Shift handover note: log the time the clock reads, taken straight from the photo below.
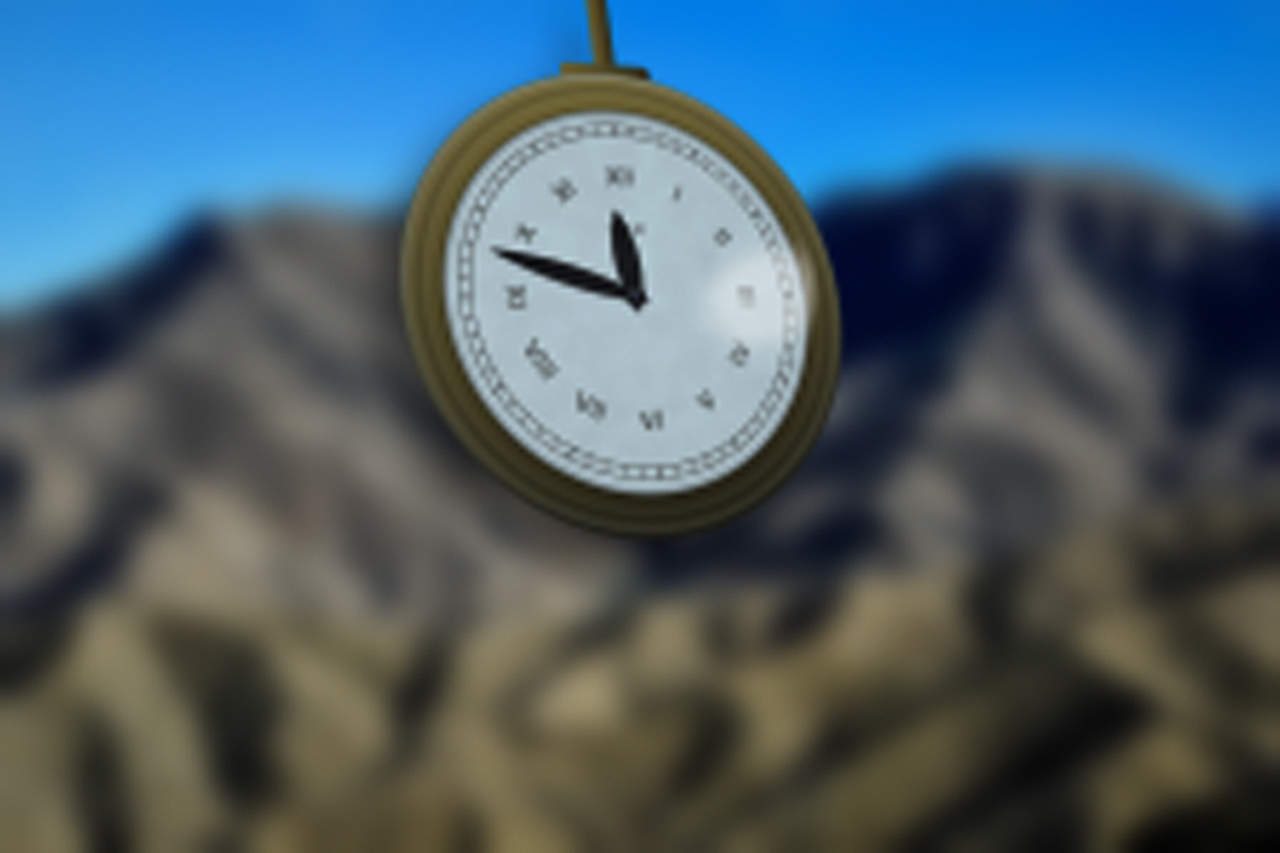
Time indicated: 11:48
